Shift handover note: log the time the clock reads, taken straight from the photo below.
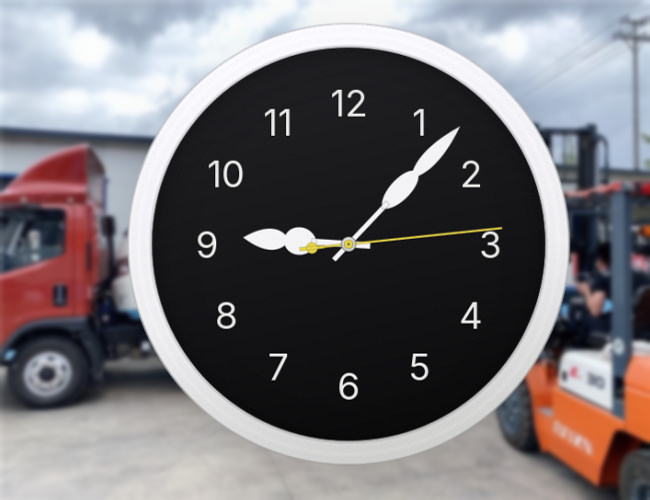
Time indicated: 9:07:14
